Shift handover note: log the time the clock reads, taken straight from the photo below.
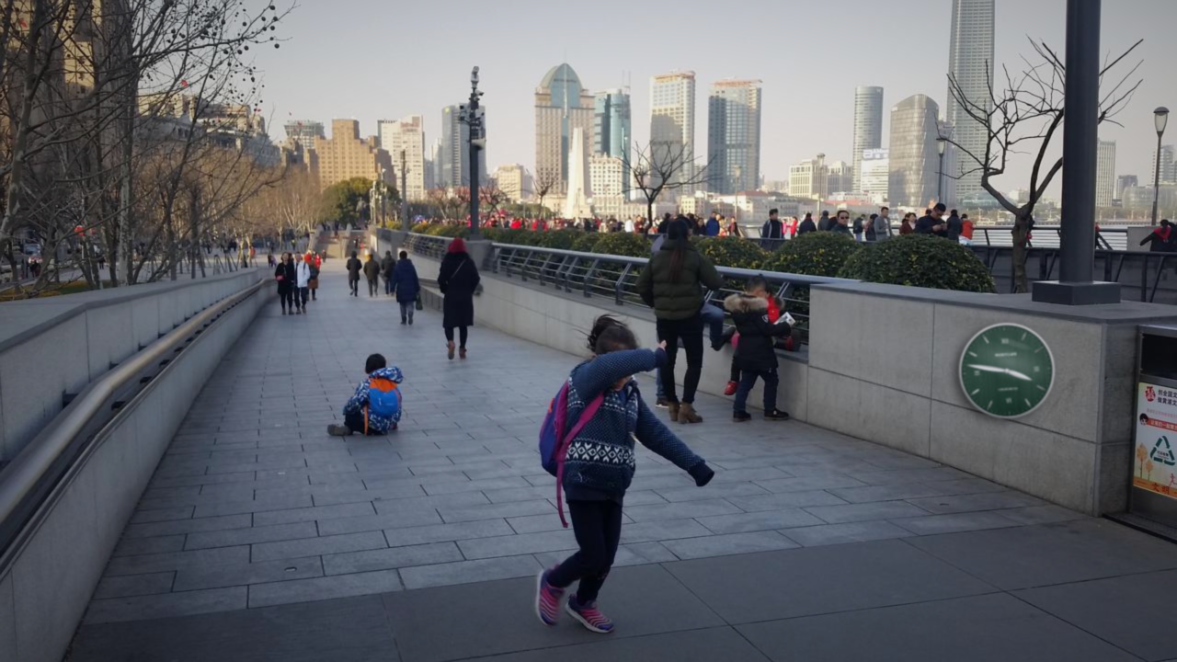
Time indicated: 3:47
